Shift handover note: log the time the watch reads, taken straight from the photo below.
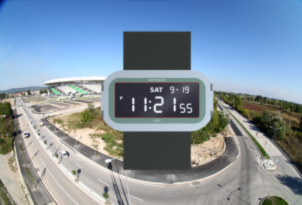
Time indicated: 11:21:55
